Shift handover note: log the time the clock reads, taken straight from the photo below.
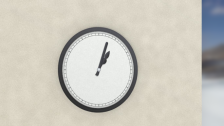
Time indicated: 1:03
